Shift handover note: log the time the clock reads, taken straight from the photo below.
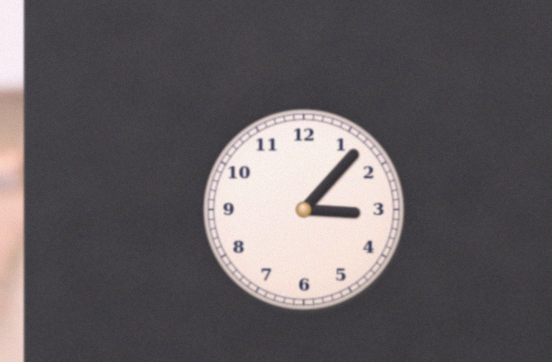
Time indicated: 3:07
